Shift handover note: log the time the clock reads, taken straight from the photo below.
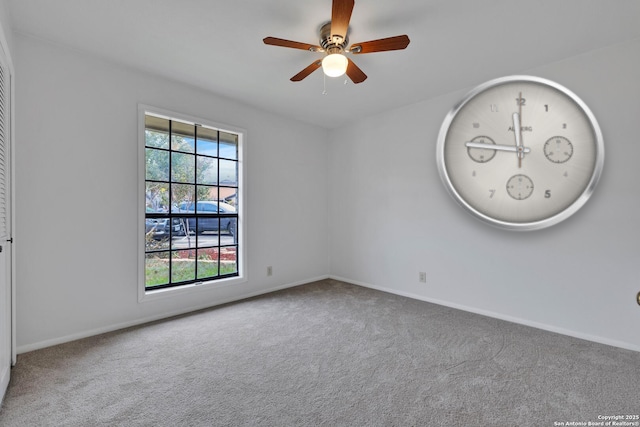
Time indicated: 11:46
